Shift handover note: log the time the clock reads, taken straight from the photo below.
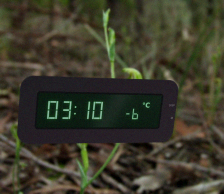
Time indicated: 3:10
